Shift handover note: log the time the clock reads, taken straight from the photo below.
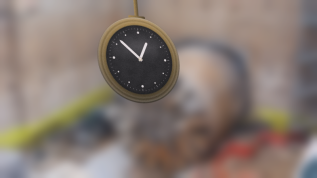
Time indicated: 12:52
